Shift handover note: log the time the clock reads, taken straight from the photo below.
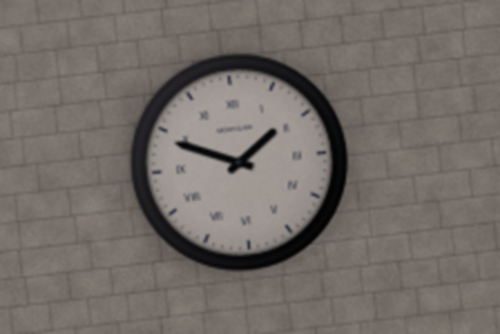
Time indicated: 1:49
